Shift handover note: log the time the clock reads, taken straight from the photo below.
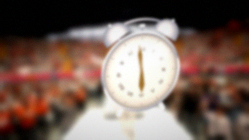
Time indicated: 5:59
